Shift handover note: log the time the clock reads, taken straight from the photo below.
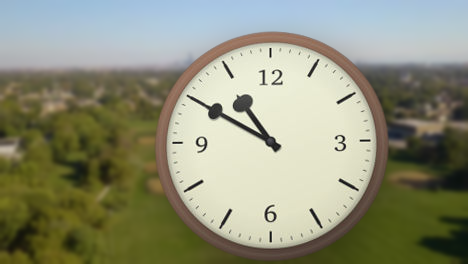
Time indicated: 10:50
